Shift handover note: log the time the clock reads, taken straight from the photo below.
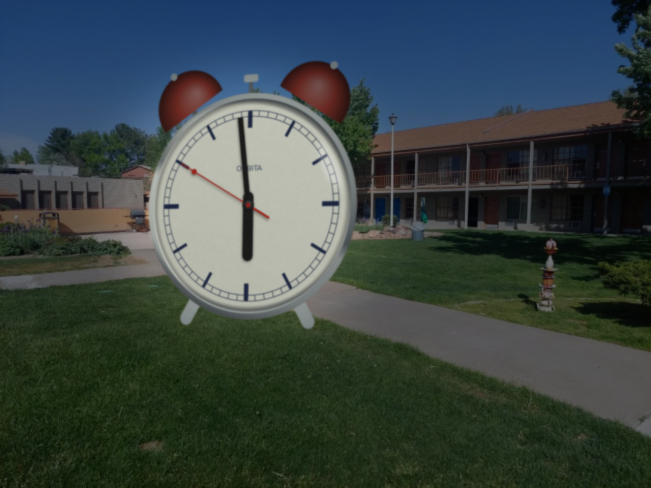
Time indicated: 5:58:50
